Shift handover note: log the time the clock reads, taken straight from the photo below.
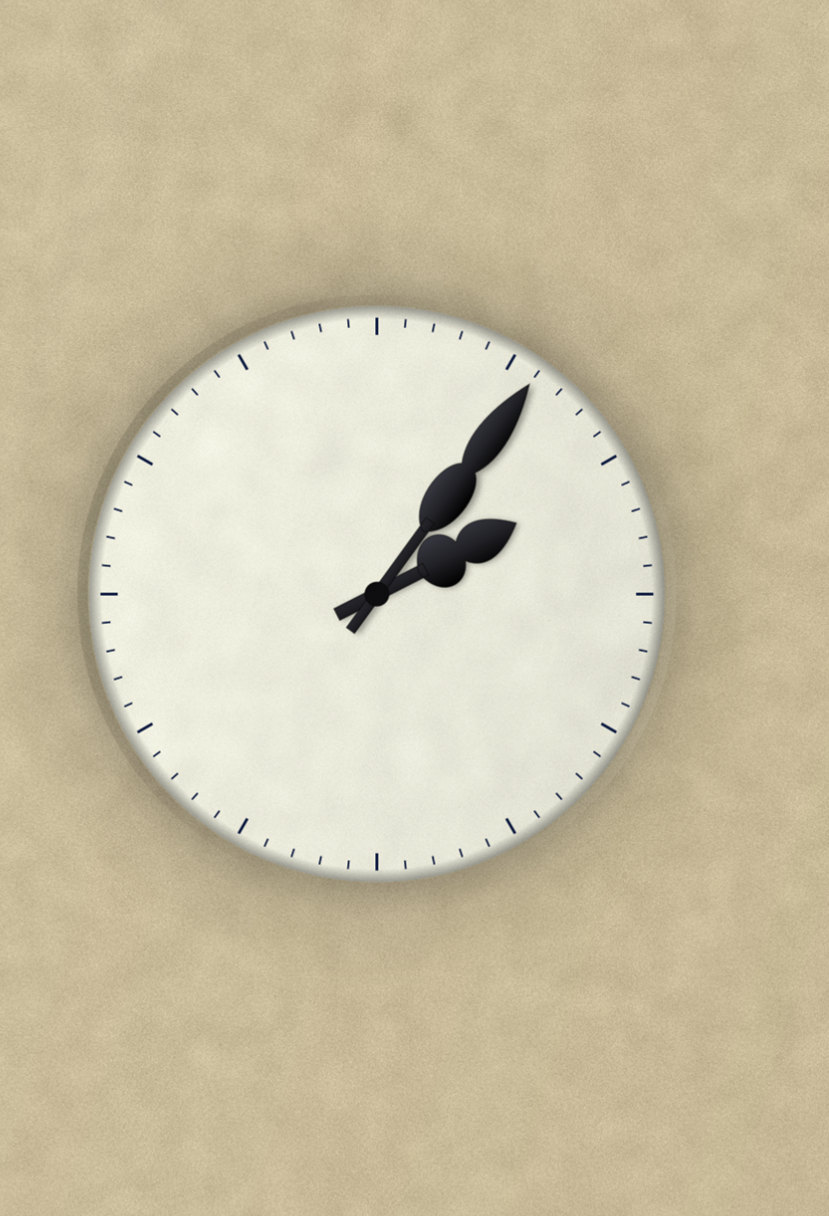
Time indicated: 2:06
